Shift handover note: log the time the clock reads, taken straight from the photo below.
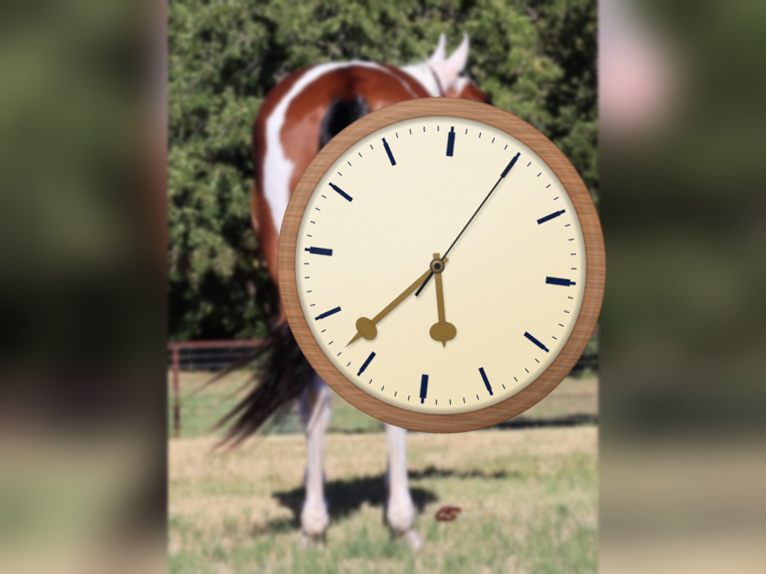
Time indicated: 5:37:05
